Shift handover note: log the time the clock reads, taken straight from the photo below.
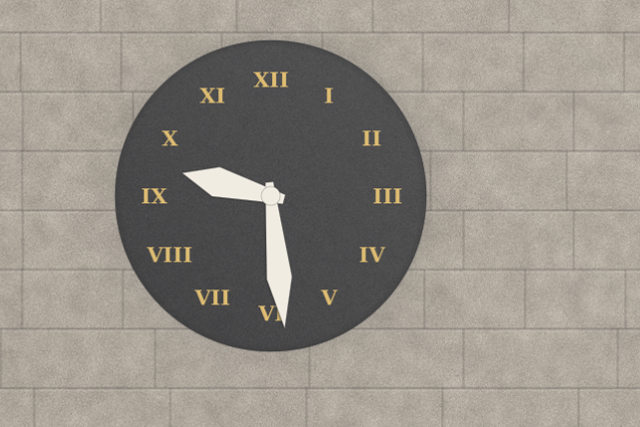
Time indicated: 9:29
